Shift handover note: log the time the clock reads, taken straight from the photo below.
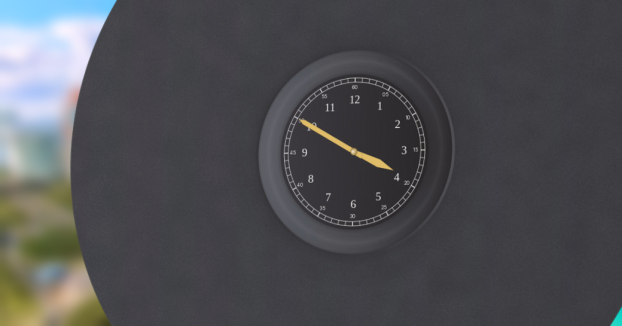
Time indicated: 3:50
